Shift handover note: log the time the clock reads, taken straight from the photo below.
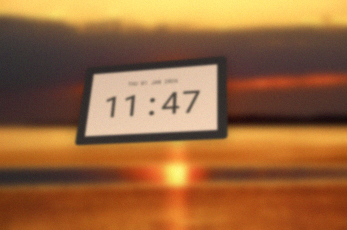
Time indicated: 11:47
